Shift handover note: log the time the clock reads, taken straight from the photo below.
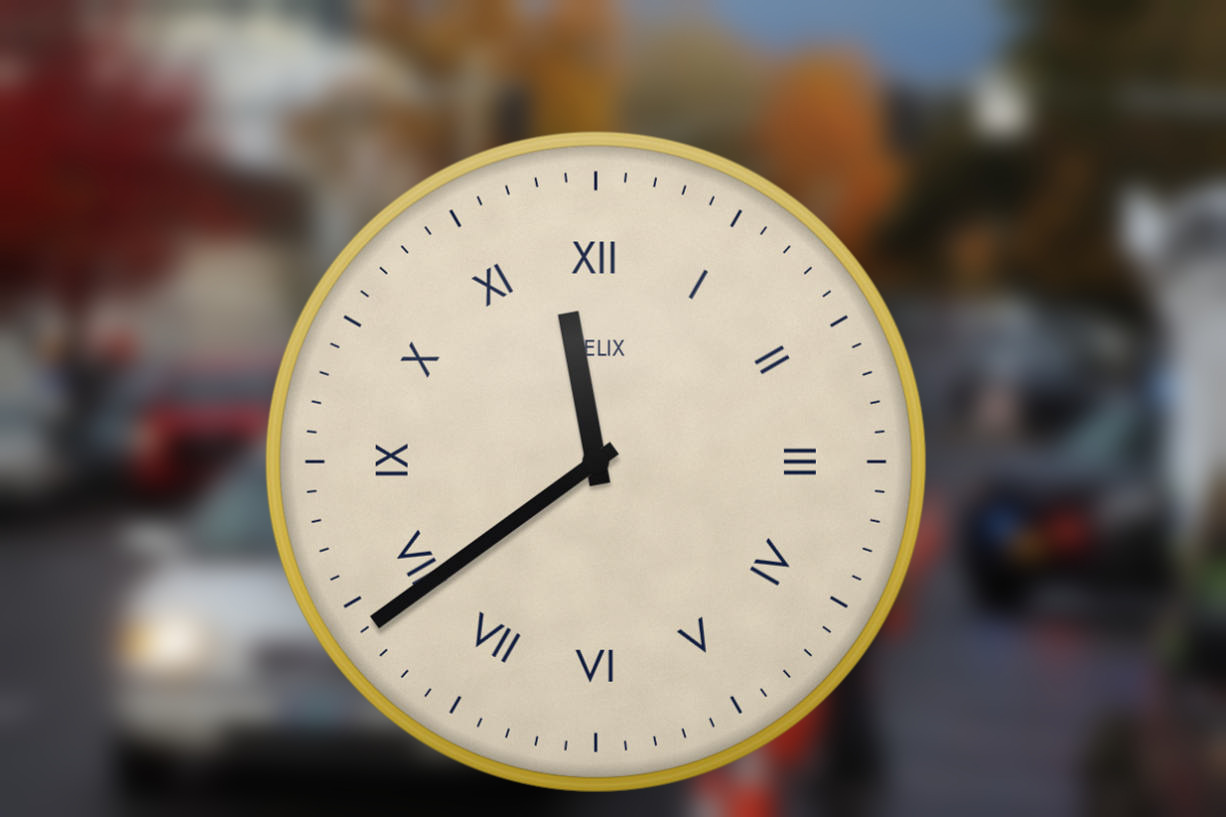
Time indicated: 11:39
